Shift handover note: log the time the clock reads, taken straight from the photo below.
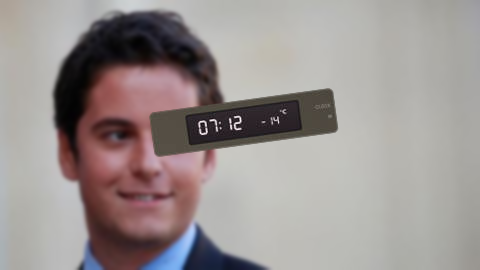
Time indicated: 7:12
